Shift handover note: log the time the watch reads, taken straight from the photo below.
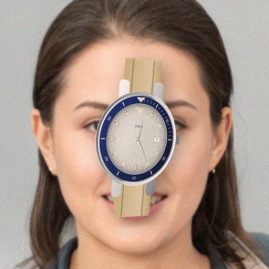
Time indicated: 12:25
